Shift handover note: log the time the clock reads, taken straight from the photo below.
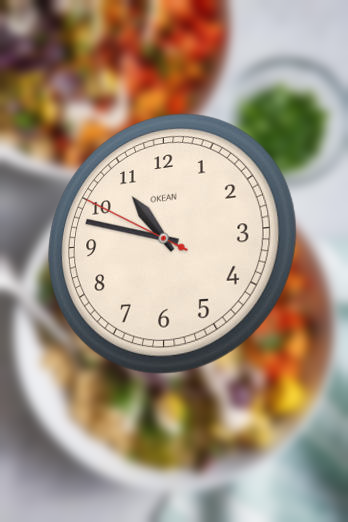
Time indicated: 10:47:50
